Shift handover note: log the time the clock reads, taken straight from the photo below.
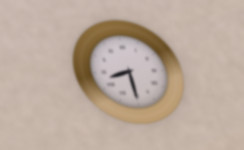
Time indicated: 8:30
